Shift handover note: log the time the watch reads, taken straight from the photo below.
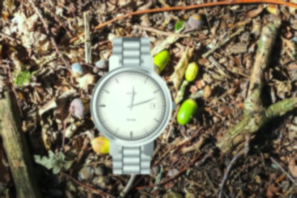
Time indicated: 12:12
